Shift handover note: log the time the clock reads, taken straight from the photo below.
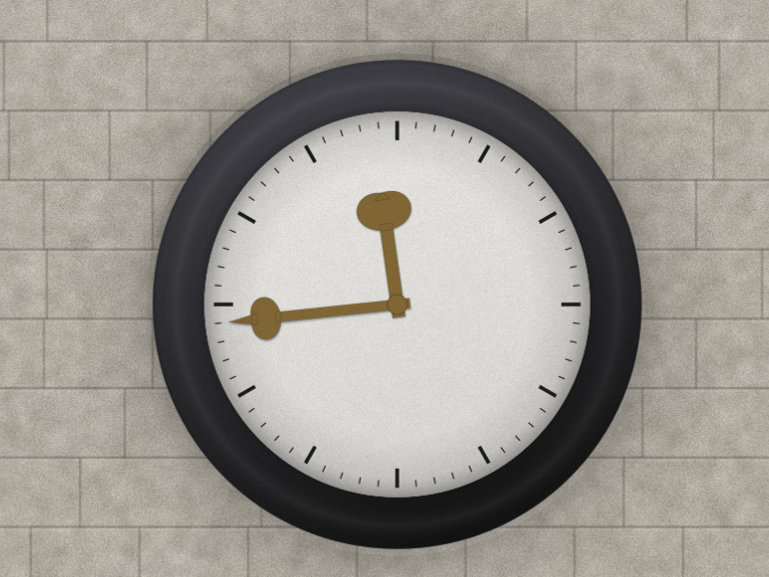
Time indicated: 11:44
